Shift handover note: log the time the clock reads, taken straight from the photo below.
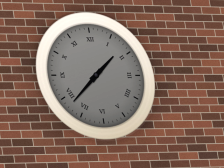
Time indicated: 1:38
